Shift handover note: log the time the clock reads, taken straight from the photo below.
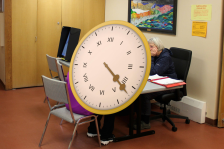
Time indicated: 4:22
